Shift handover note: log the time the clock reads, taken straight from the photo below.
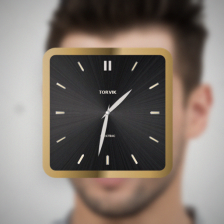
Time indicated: 1:32
